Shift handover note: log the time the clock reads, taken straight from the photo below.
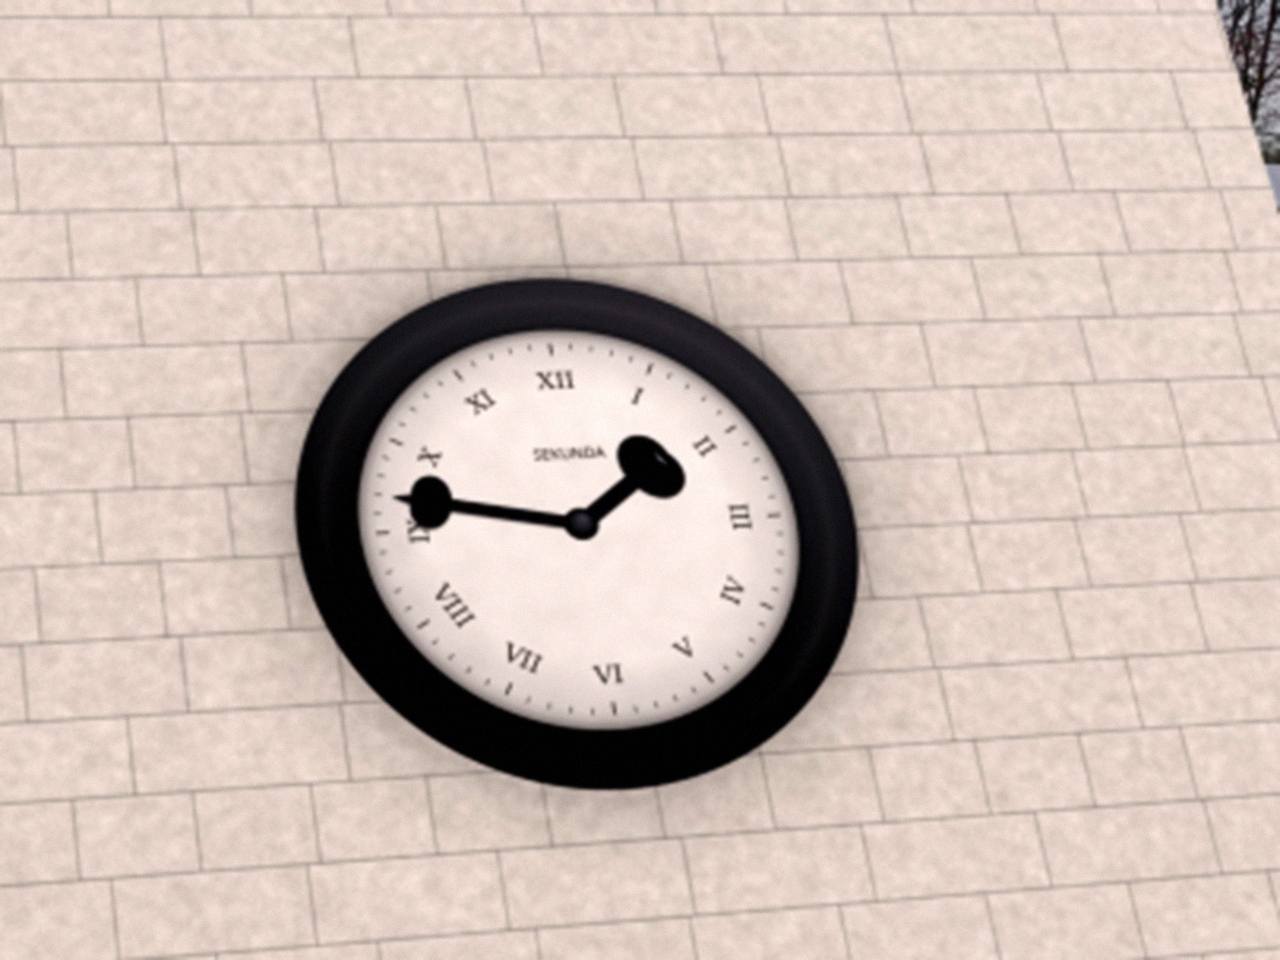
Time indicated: 1:47
